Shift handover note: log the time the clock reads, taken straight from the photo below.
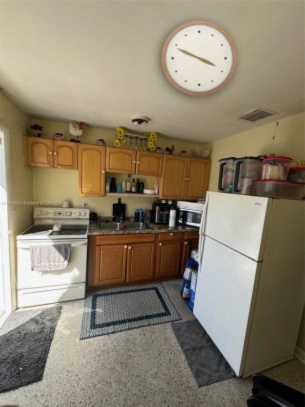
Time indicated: 3:49
